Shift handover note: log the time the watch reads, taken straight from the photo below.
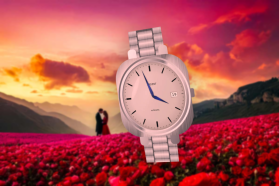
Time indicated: 3:57
